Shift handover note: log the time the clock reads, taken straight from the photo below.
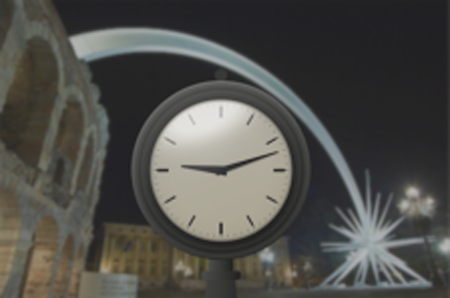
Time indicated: 9:12
